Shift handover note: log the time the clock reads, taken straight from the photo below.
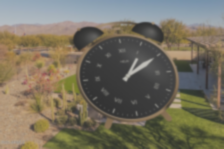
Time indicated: 1:10
